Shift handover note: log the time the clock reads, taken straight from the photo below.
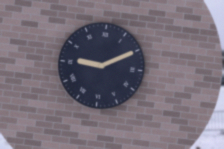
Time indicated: 9:10
